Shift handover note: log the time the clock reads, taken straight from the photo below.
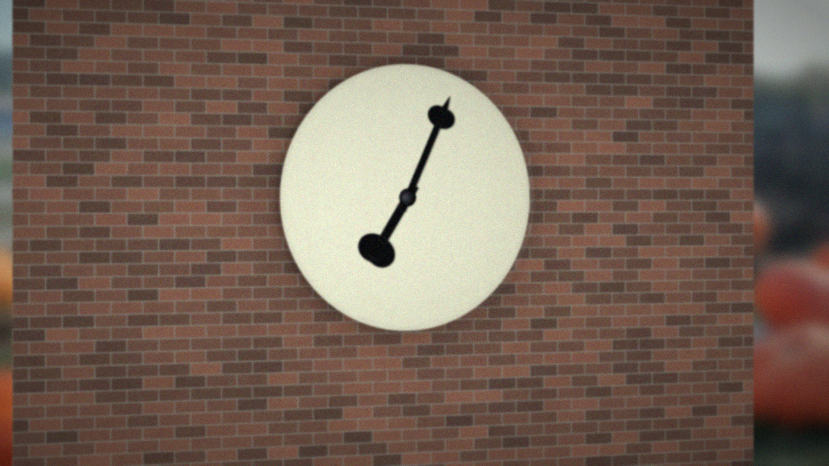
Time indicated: 7:04
